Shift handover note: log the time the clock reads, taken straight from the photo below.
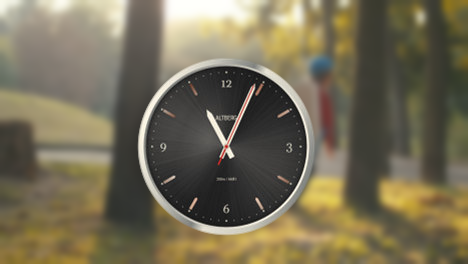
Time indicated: 11:04:04
